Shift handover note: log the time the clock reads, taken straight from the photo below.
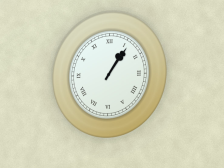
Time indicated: 1:06
